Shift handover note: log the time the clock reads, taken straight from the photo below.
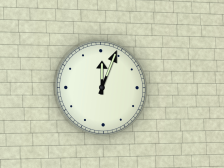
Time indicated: 12:04
